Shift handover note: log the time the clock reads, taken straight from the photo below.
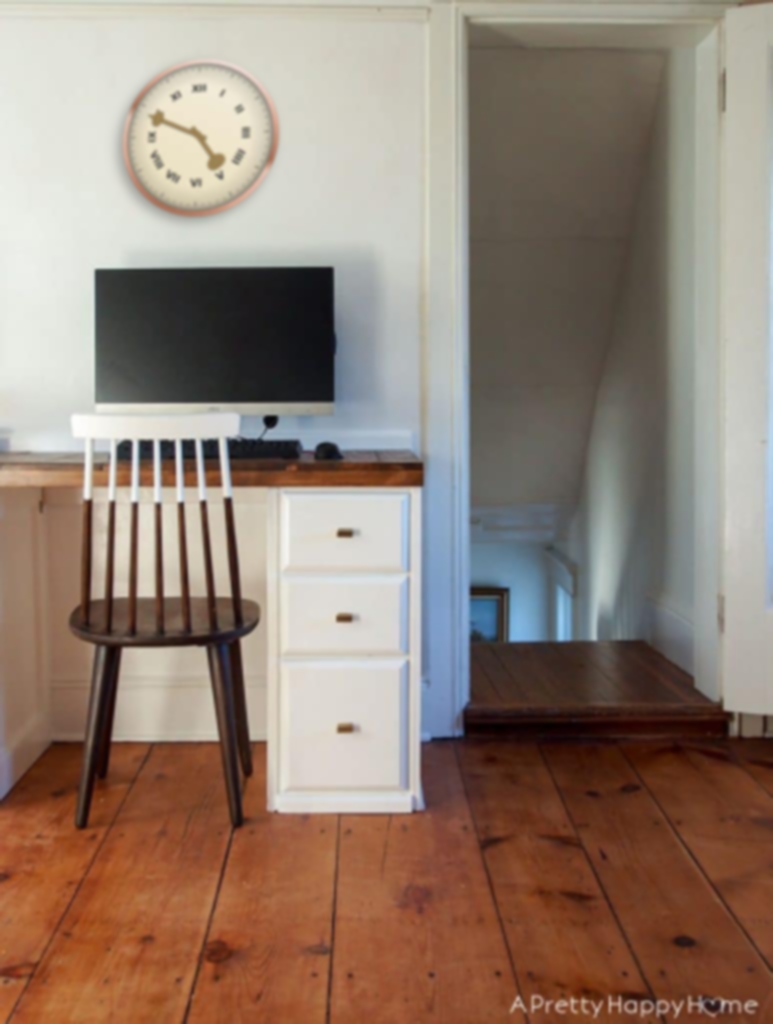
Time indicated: 4:49
